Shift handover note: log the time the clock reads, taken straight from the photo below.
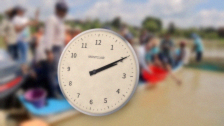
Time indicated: 2:10
